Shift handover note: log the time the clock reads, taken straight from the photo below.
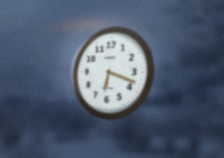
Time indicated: 6:18
